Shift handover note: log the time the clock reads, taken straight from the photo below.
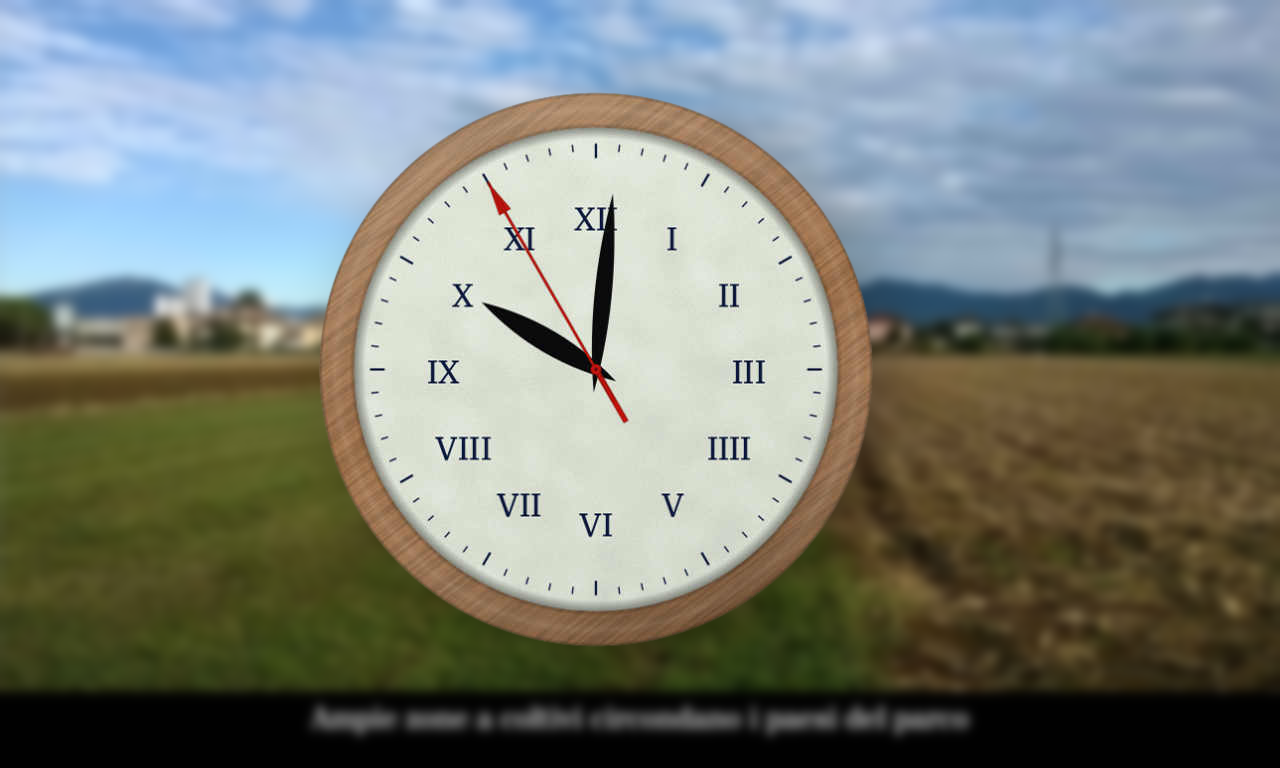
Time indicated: 10:00:55
